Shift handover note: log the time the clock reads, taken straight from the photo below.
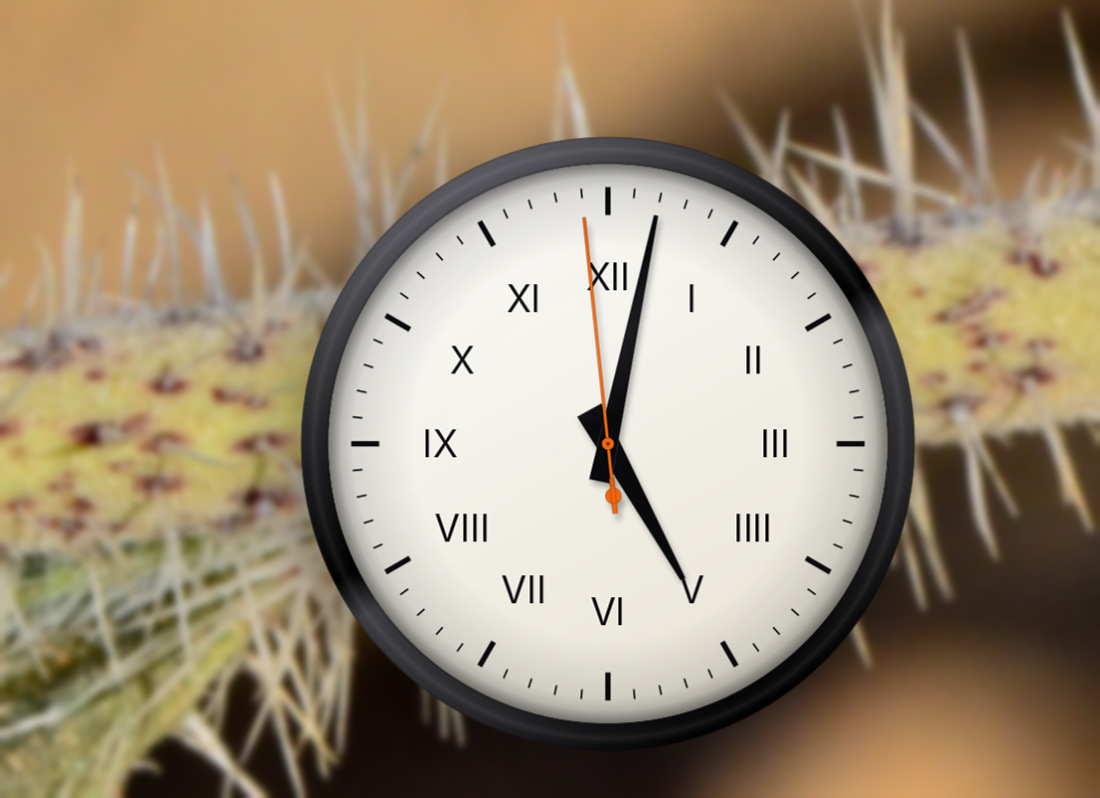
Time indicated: 5:01:59
